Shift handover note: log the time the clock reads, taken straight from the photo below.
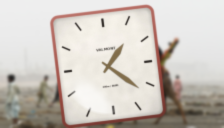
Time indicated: 1:22
